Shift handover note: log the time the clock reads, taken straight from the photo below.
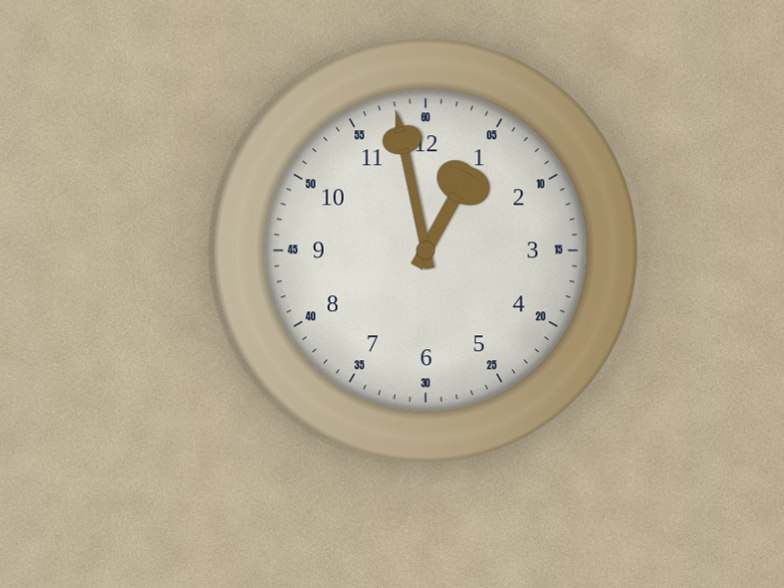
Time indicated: 12:58
